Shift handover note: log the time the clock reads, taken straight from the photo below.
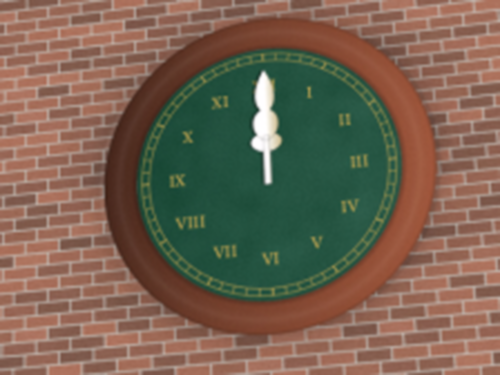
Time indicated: 12:00
